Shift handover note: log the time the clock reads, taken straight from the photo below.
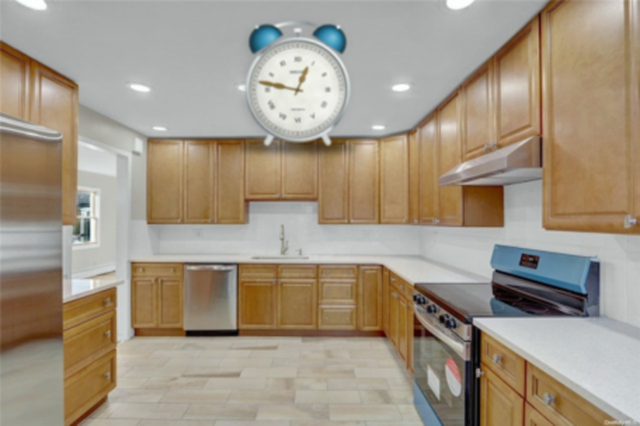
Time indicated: 12:47
